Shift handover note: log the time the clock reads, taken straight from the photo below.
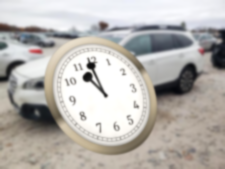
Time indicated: 10:59
